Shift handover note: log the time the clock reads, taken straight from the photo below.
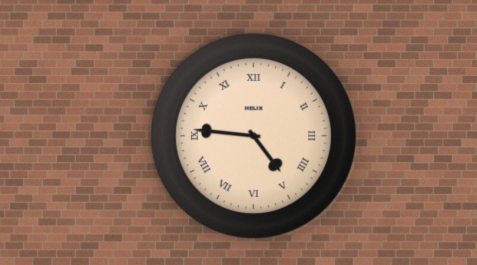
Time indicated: 4:46
